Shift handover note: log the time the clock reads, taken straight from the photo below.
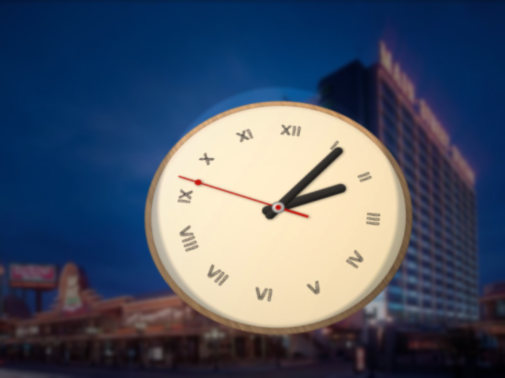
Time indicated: 2:05:47
